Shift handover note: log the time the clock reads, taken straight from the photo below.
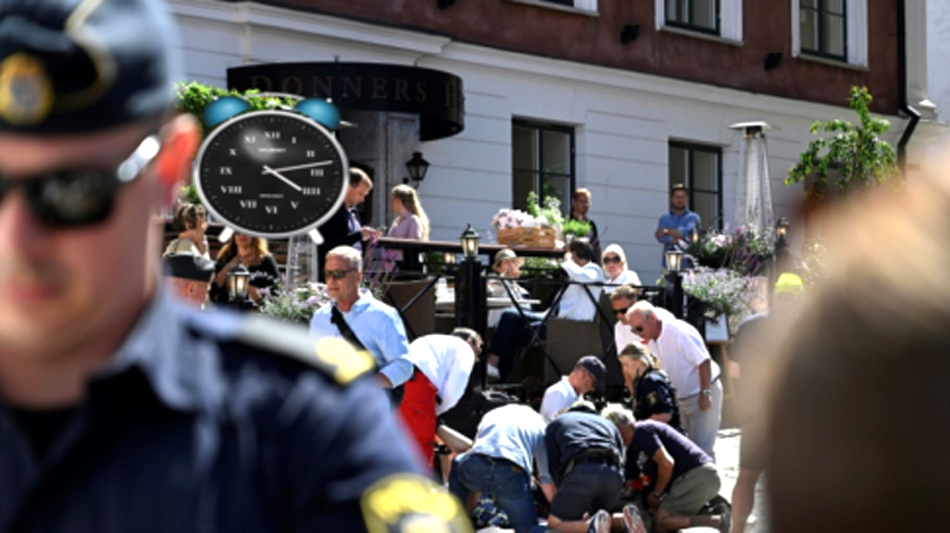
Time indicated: 4:13
